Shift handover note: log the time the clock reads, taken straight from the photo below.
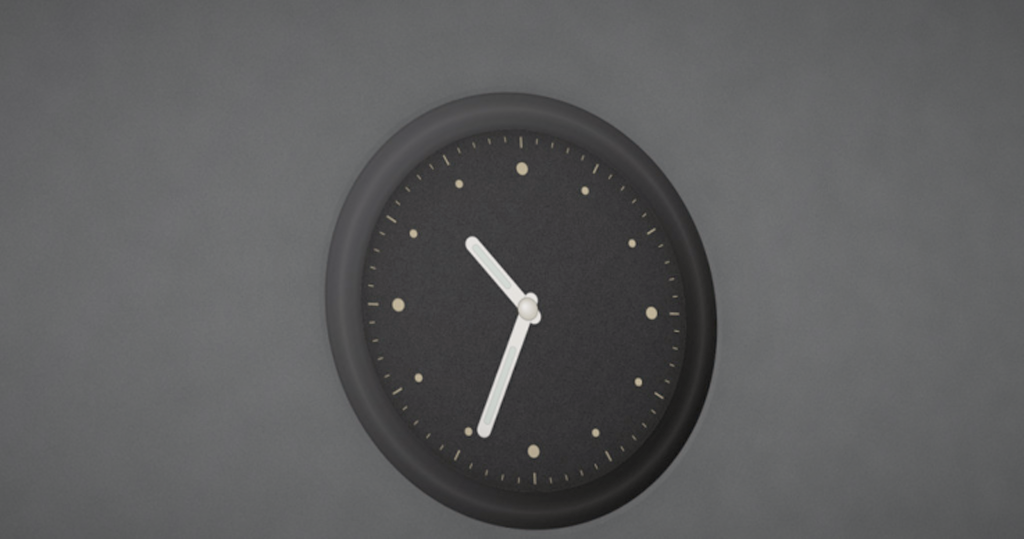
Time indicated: 10:34
